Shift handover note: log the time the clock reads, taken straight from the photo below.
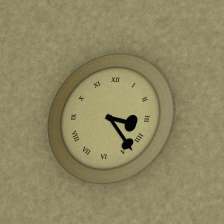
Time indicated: 3:23
